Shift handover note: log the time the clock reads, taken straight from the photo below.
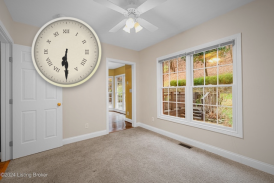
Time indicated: 6:30
